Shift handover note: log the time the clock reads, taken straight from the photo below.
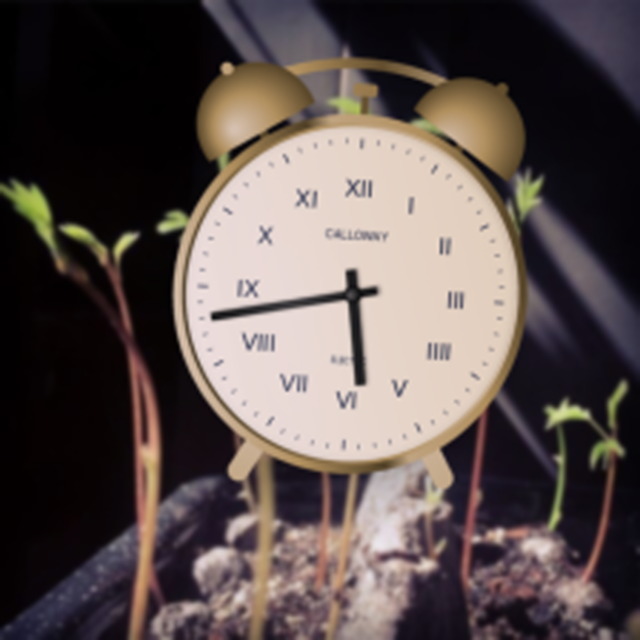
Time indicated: 5:43
